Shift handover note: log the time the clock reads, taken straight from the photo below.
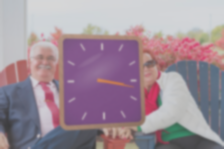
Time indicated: 3:17
